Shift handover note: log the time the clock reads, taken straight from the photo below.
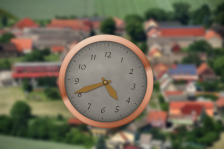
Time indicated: 4:41
